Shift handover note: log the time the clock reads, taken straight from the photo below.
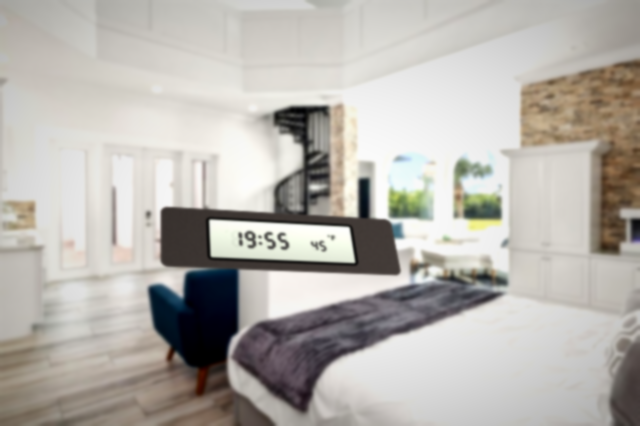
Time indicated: 19:55
